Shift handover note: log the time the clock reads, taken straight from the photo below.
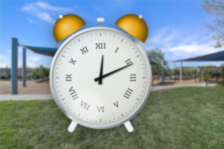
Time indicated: 12:11
